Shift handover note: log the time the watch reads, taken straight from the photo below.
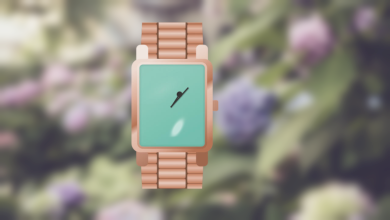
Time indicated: 1:07
